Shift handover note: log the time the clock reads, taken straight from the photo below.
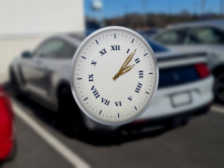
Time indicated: 2:07
